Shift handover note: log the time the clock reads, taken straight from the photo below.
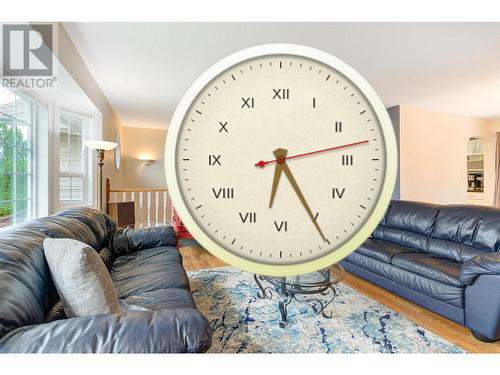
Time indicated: 6:25:13
